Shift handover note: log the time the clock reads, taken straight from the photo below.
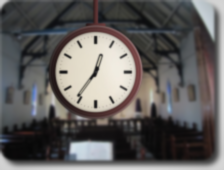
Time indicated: 12:36
